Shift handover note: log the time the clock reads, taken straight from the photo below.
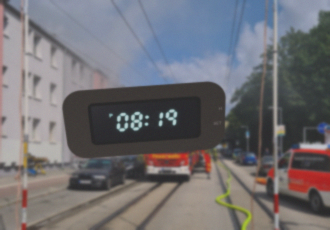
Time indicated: 8:19
